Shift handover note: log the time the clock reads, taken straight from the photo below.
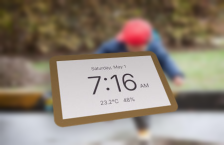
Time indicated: 7:16
